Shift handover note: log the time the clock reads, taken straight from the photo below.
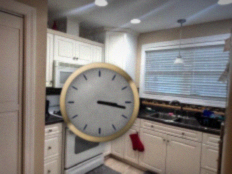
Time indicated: 3:17
